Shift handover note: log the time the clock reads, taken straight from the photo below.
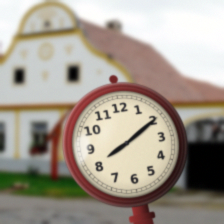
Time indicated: 8:10
